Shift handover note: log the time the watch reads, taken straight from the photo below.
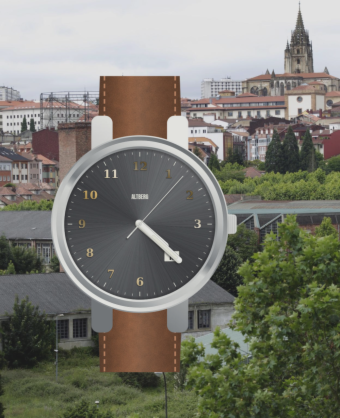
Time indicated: 4:22:07
